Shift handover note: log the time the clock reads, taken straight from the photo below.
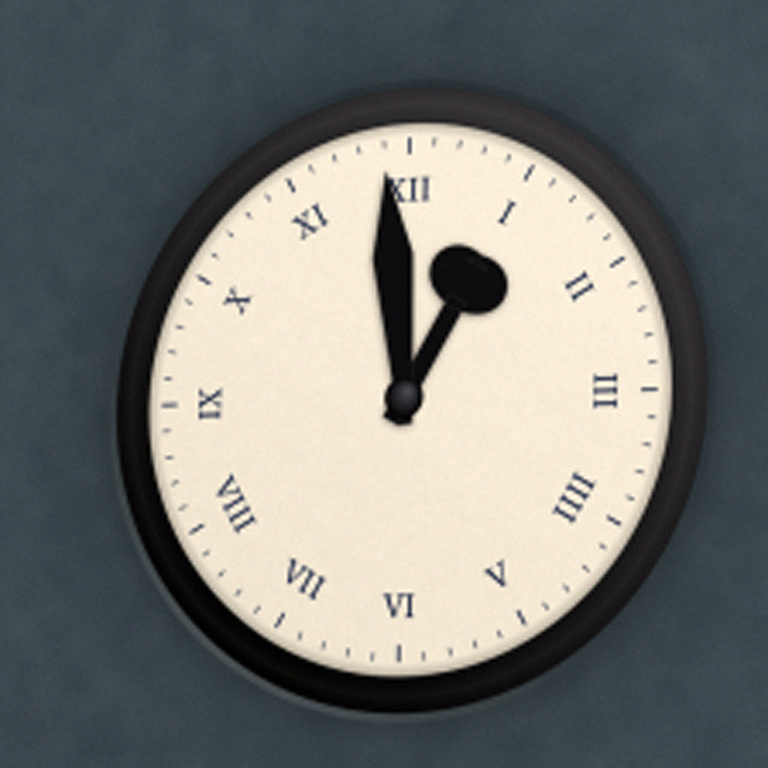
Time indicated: 12:59
